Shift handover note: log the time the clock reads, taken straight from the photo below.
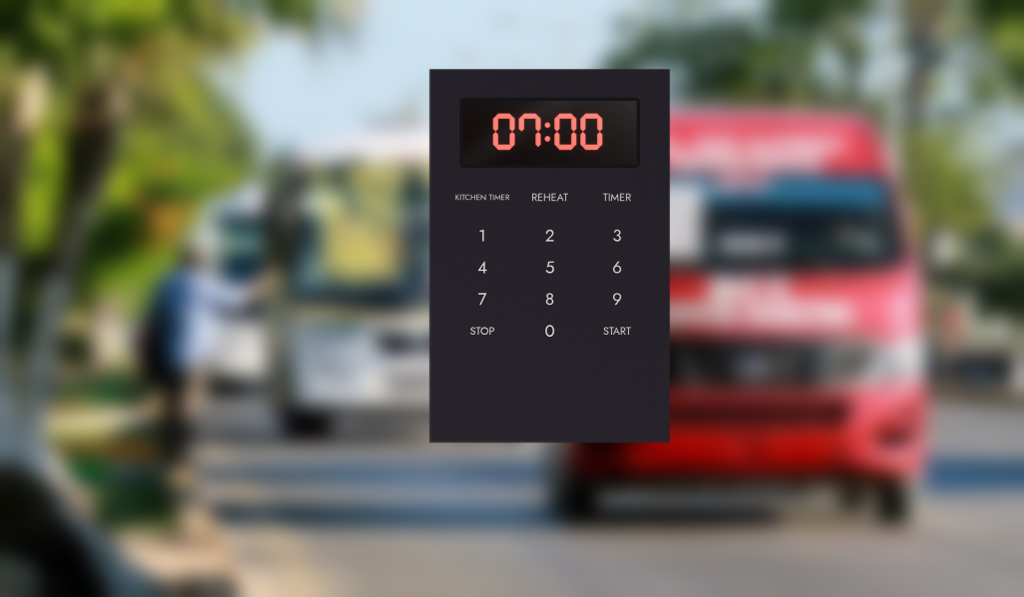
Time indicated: 7:00
